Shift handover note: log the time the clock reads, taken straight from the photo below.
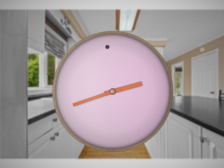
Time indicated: 2:43
